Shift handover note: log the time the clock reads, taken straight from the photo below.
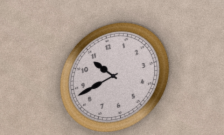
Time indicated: 10:43
